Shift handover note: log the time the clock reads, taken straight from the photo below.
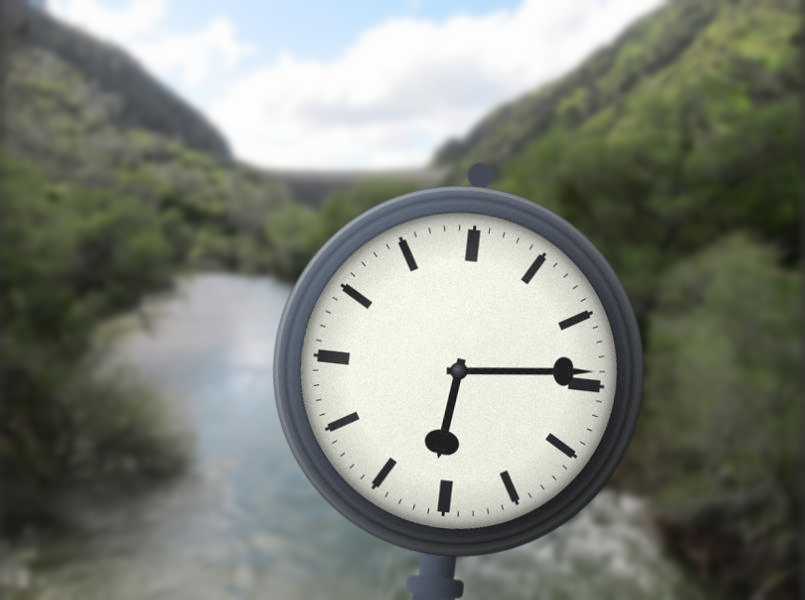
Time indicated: 6:14
